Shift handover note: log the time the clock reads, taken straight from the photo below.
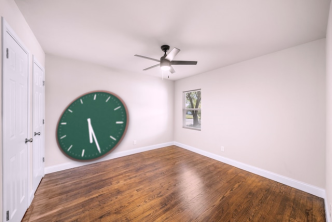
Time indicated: 5:25
